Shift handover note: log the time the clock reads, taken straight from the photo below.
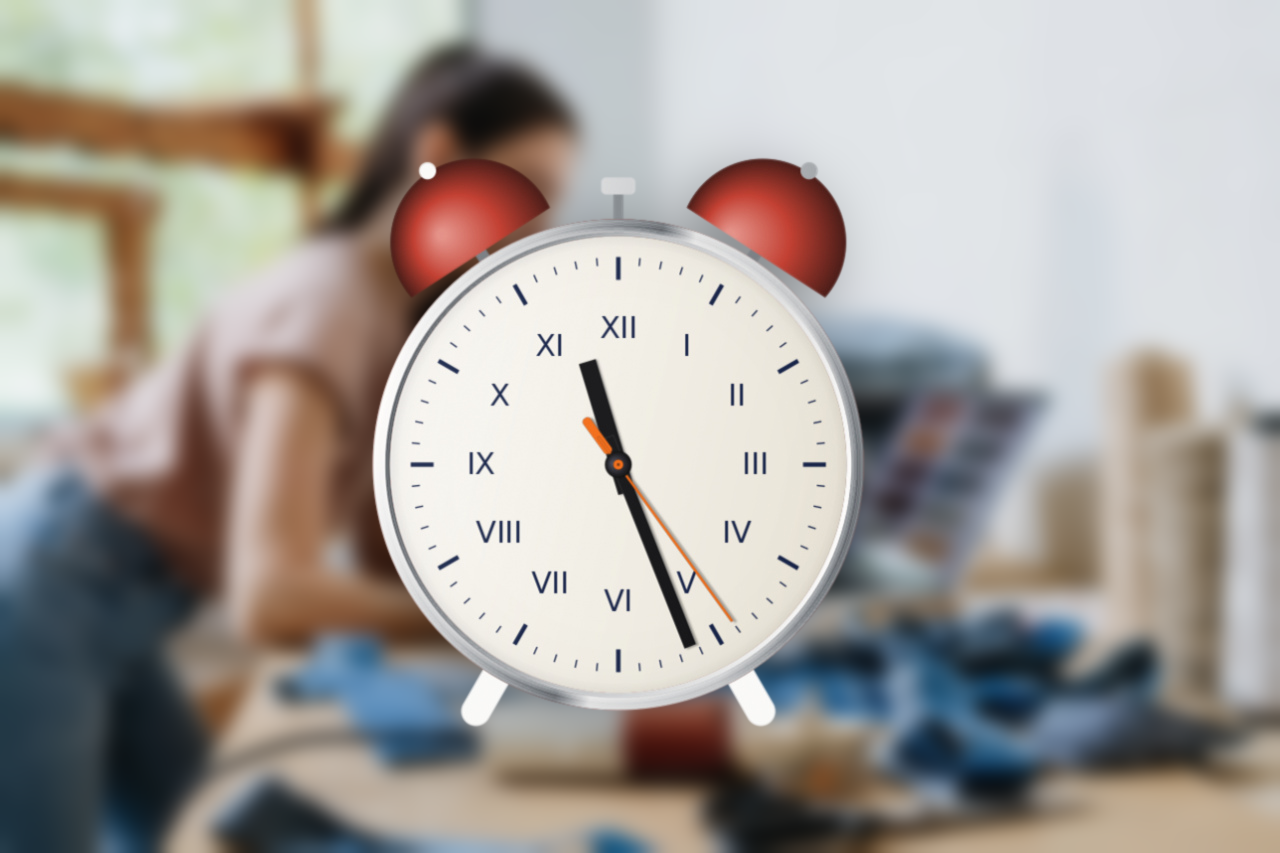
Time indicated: 11:26:24
